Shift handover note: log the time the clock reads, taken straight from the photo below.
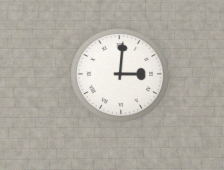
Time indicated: 3:01
